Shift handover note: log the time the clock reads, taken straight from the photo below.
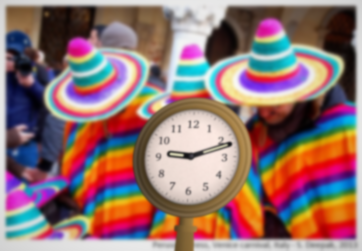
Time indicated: 9:12
